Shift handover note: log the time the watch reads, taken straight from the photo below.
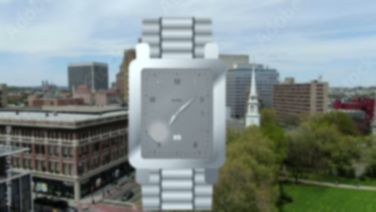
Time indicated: 7:08
